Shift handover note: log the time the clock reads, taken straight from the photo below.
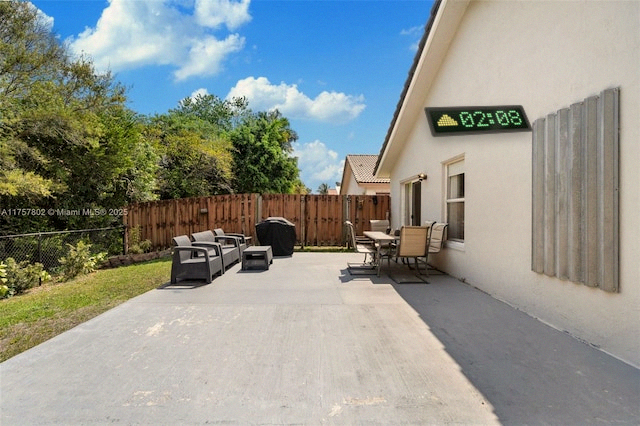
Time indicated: 2:08
